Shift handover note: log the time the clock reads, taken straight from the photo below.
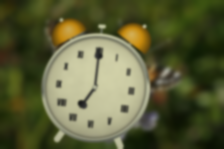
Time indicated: 7:00
